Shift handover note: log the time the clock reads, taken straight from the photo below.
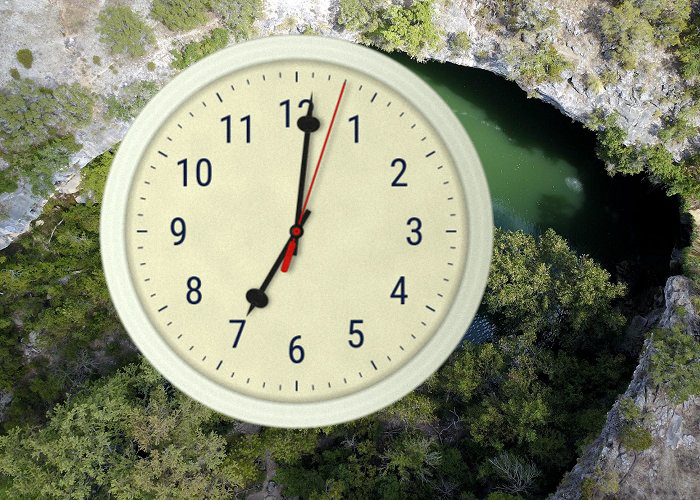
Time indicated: 7:01:03
